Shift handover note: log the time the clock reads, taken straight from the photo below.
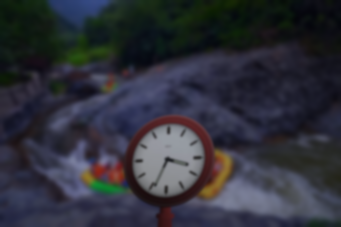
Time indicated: 3:34
